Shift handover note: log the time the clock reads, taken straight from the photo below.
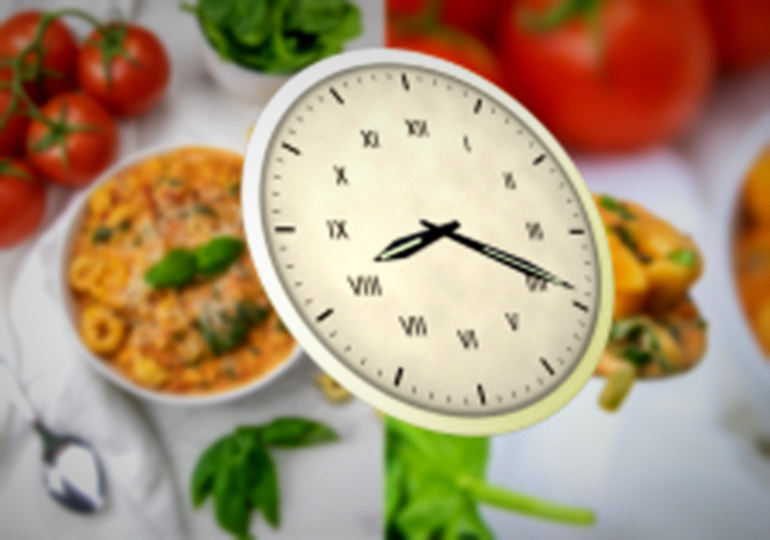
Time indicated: 8:19
